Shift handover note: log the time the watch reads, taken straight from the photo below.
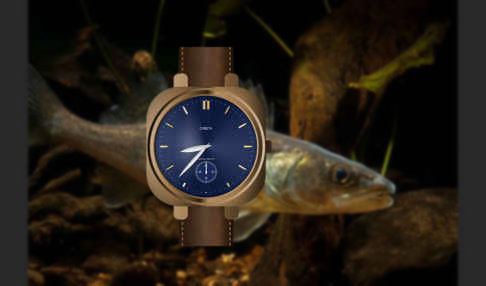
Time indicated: 8:37
